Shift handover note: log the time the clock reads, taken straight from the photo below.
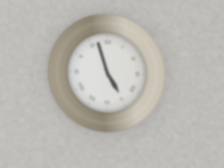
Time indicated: 4:57
